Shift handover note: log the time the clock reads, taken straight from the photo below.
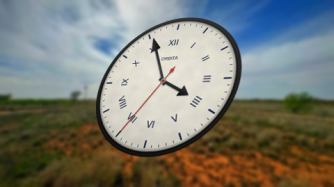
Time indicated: 3:55:35
